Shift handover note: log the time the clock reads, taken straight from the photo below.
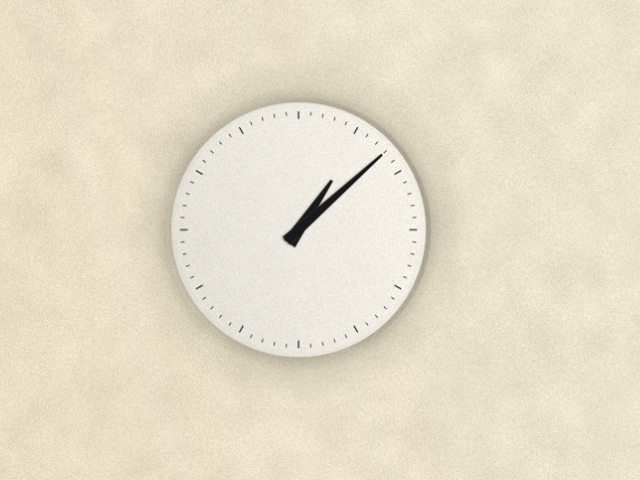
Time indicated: 1:08
